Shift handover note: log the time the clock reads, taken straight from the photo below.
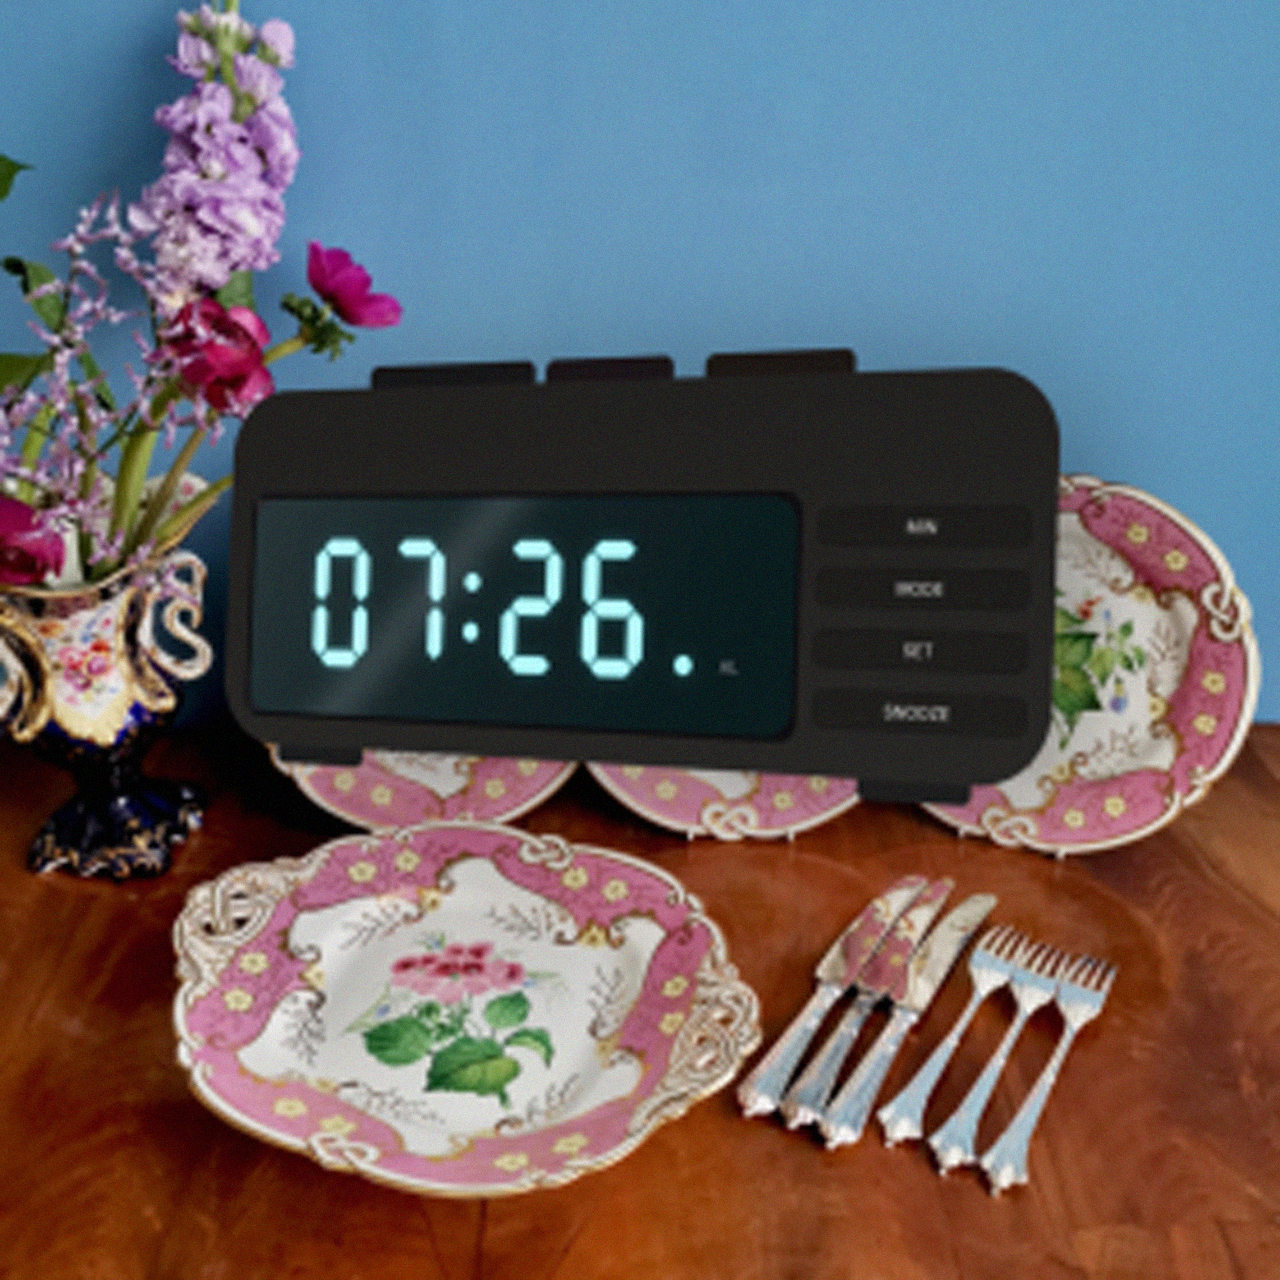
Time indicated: 7:26
